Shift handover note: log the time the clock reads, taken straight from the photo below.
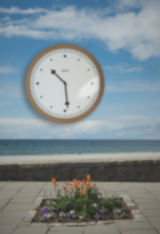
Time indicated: 10:29
